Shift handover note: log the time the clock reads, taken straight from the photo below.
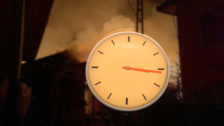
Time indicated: 3:16
